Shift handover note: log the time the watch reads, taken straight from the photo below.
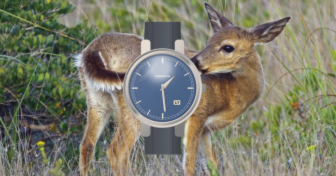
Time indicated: 1:29
